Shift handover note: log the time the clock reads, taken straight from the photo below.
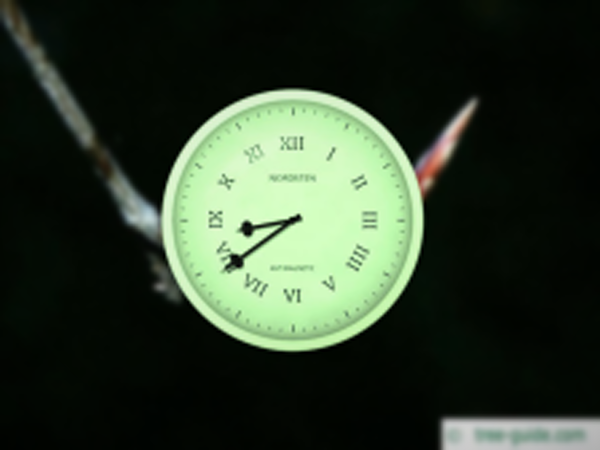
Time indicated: 8:39
